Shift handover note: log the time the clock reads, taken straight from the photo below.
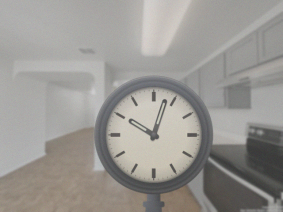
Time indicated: 10:03
